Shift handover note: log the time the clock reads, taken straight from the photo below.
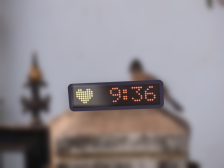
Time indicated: 9:36
